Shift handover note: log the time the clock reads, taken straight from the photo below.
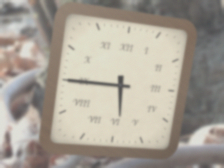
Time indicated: 5:45
